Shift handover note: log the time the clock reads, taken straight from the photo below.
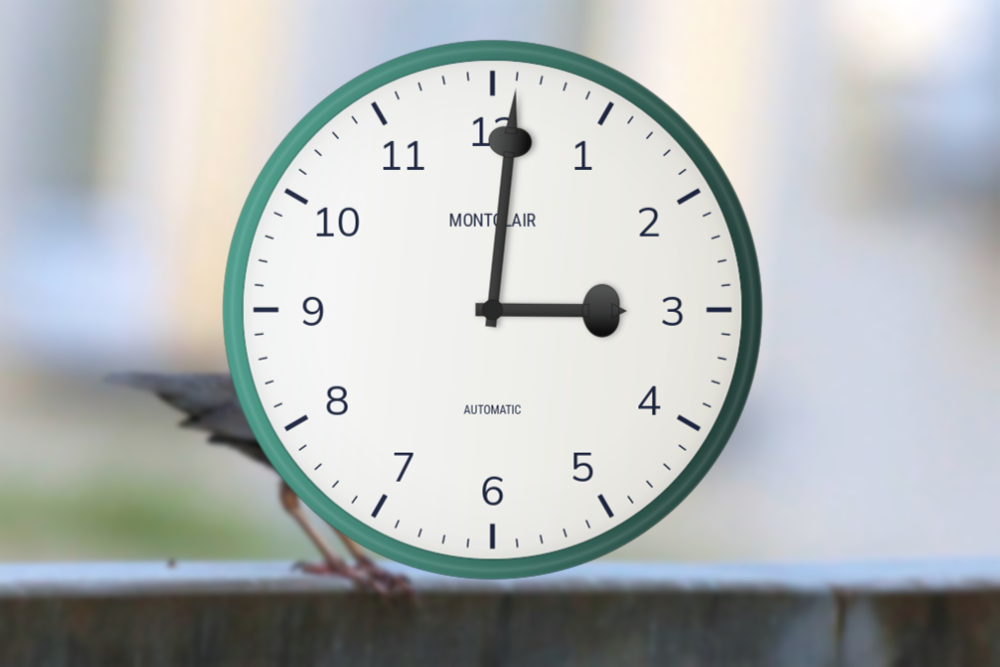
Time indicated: 3:01
